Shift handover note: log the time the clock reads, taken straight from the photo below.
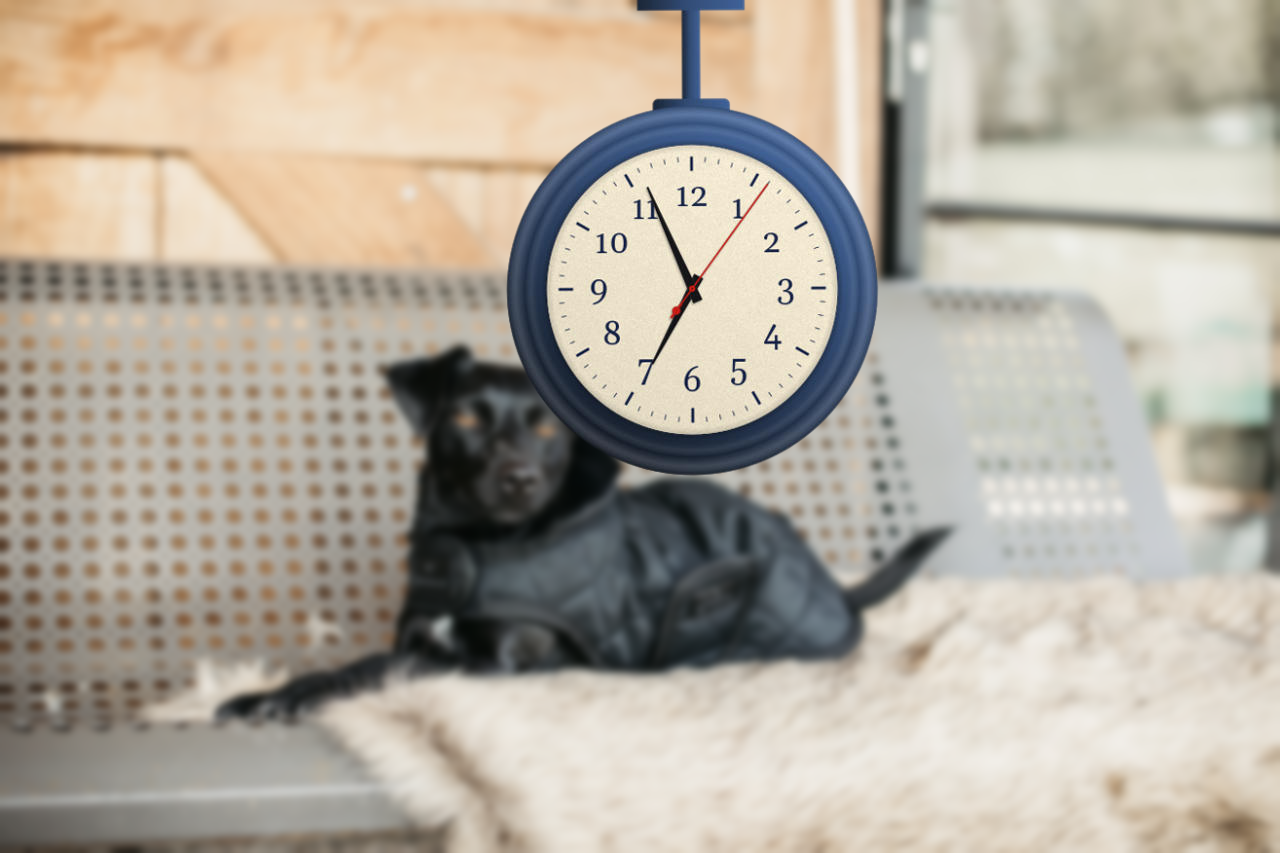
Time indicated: 6:56:06
